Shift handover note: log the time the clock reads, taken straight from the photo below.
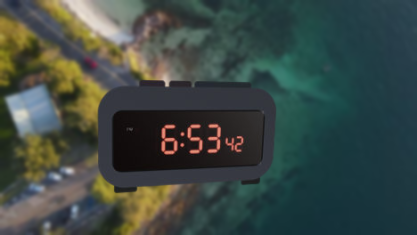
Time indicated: 6:53:42
